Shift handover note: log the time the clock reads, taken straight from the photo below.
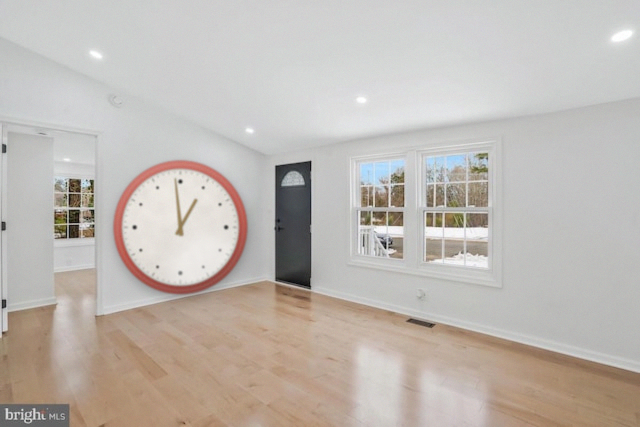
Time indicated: 12:59
